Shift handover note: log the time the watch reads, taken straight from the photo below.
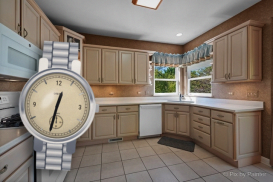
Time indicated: 12:32
